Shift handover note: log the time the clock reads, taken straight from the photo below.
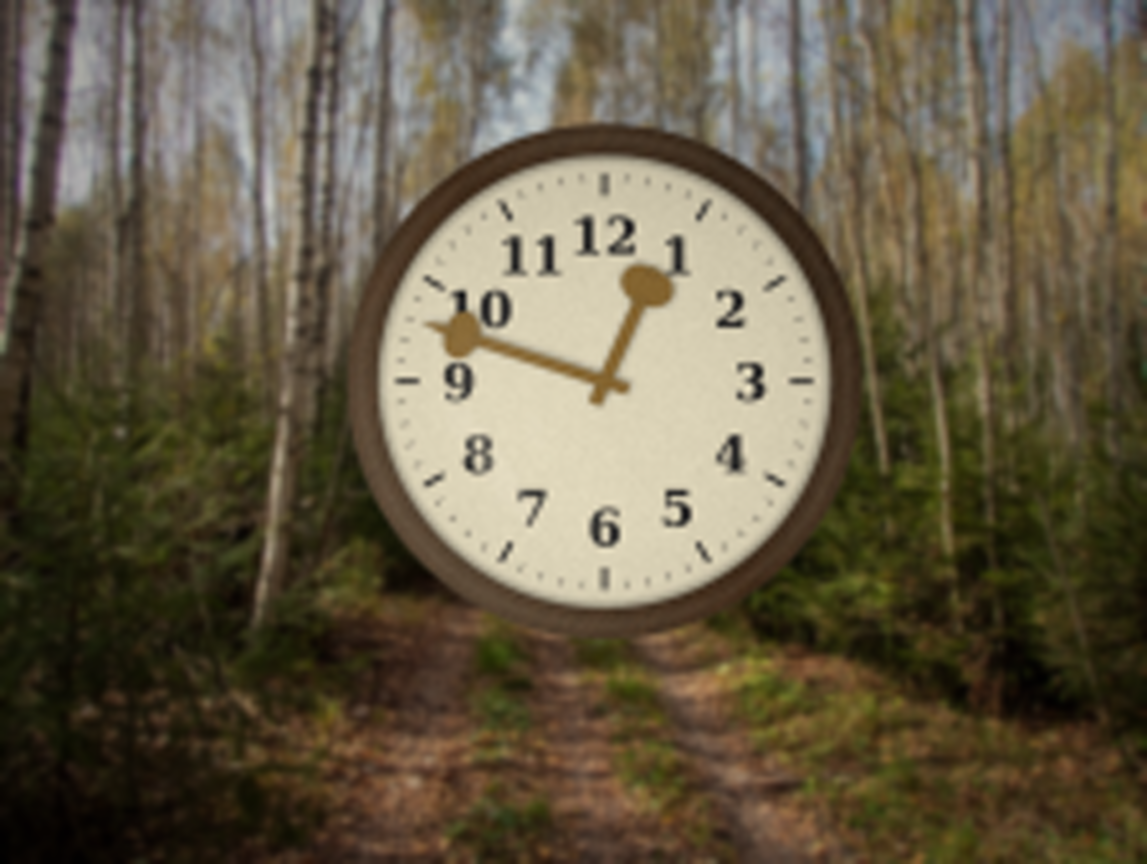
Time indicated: 12:48
